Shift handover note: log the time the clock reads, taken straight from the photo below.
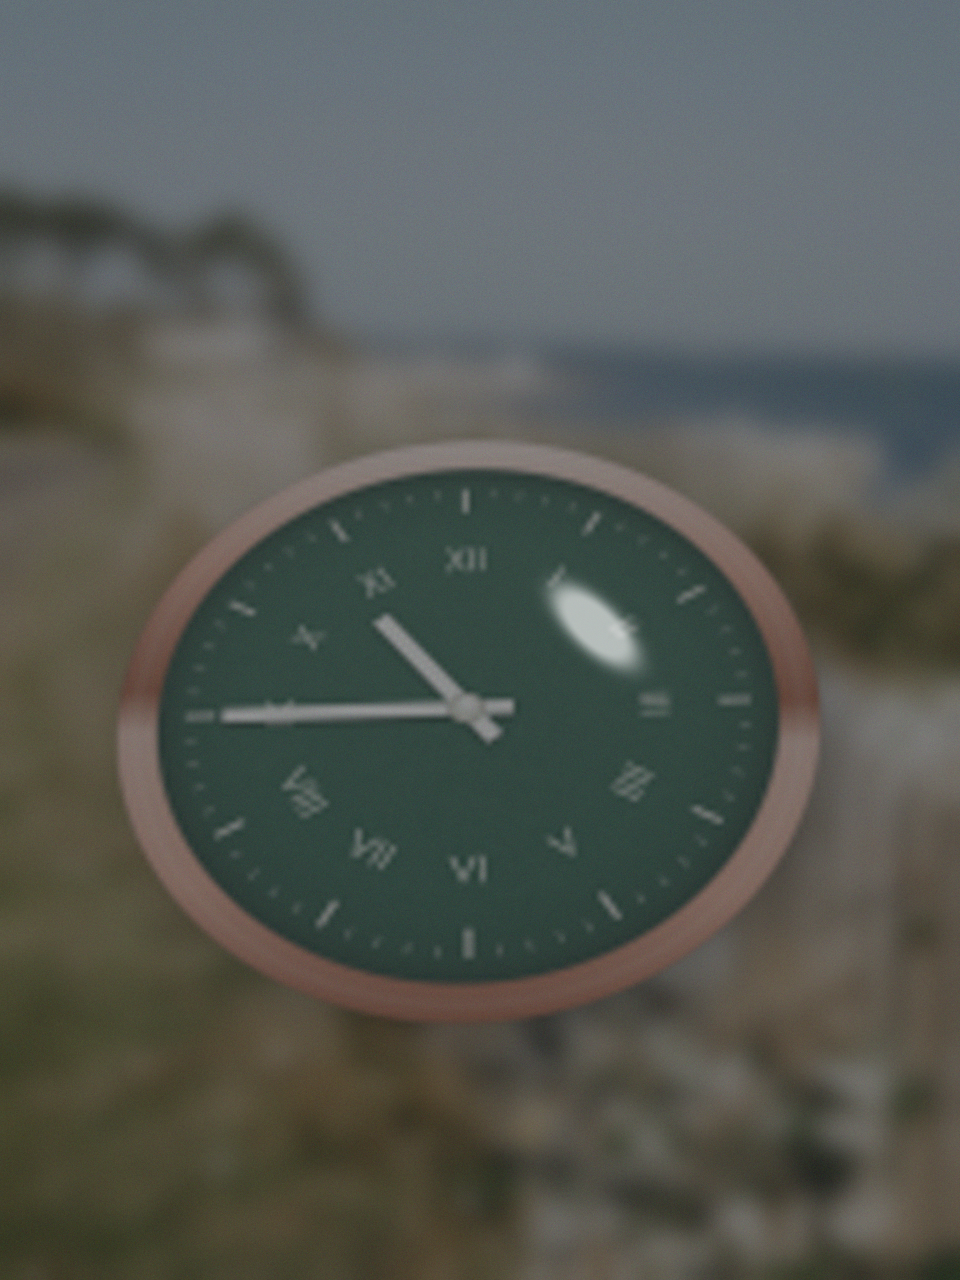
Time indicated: 10:45
